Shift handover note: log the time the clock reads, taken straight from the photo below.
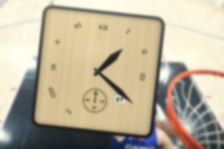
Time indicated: 1:21
